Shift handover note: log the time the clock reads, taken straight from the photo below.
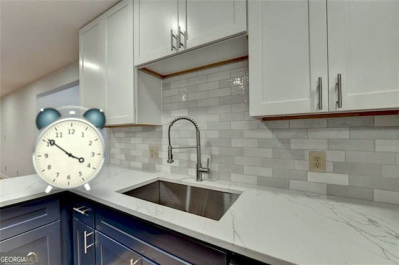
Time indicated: 3:51
